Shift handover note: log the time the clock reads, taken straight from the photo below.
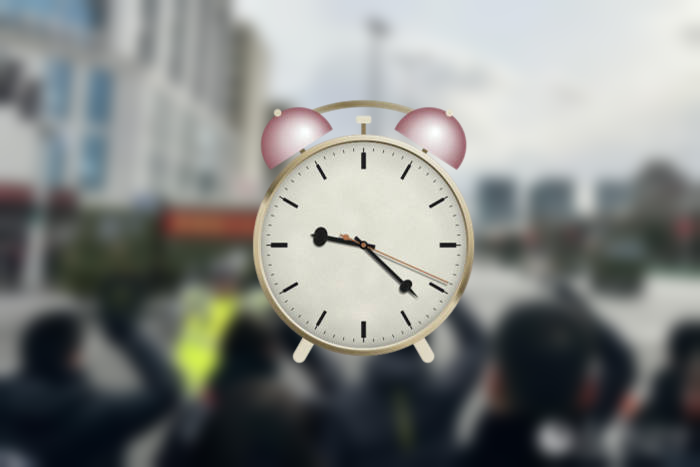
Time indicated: 9:22:19
